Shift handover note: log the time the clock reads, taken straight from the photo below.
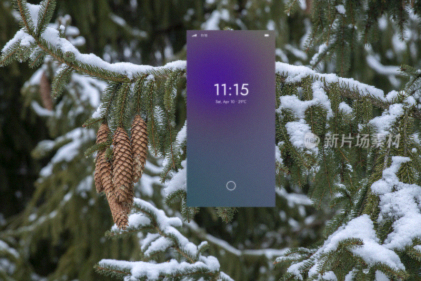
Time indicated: 11:15
